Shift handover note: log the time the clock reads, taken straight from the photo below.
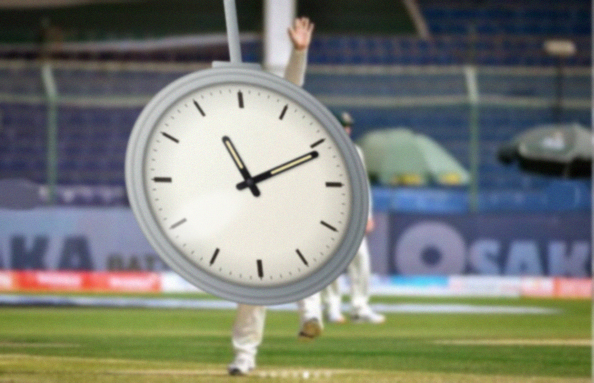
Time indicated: 11:11
